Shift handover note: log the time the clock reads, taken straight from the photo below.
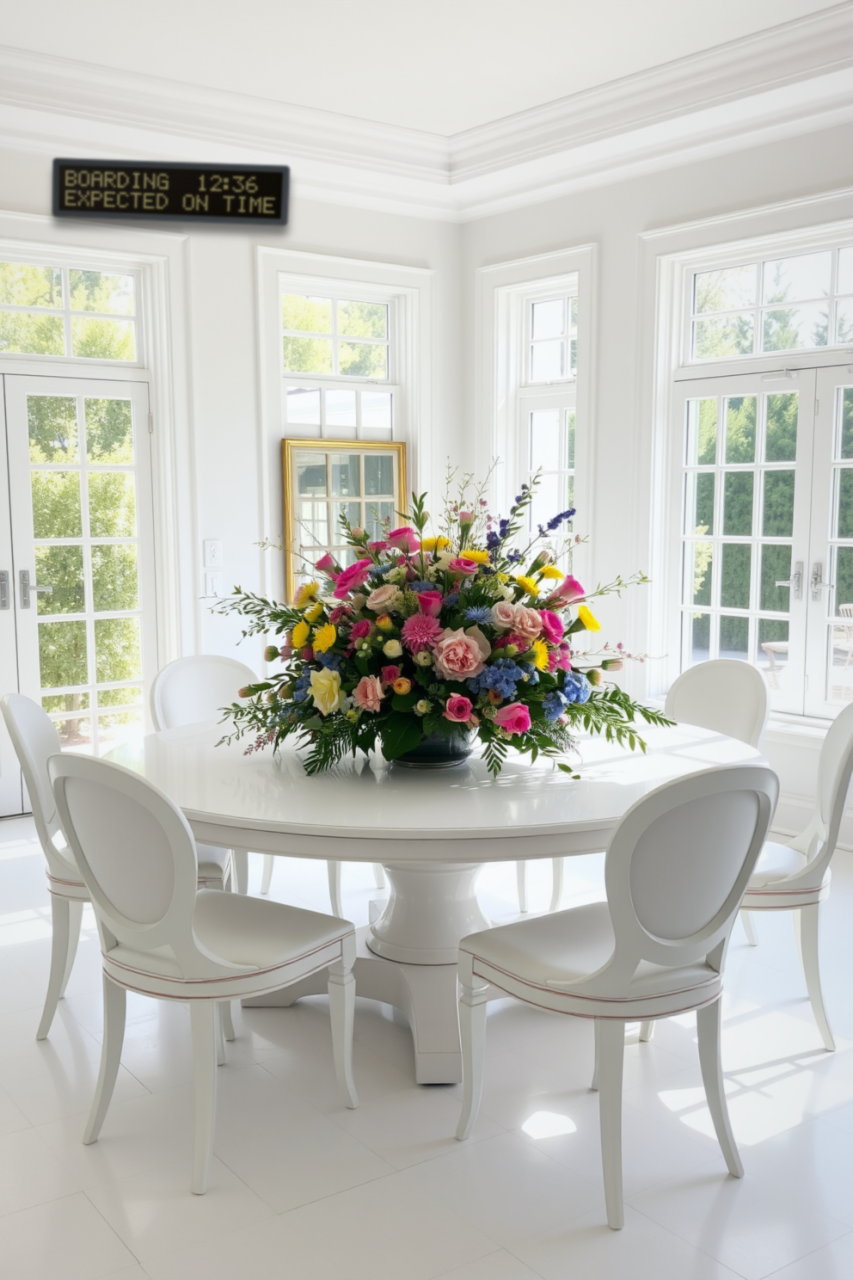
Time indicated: 12:36
